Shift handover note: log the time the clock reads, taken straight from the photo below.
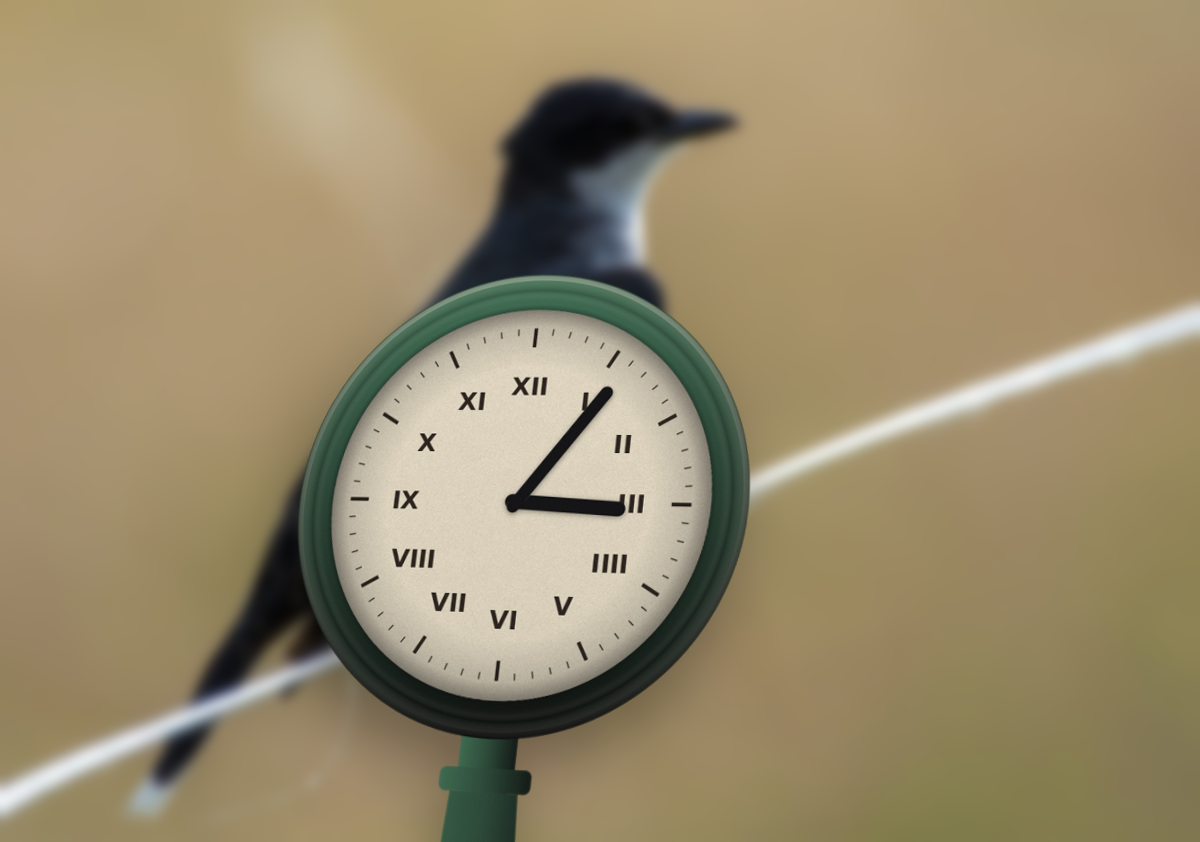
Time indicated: 3:06
